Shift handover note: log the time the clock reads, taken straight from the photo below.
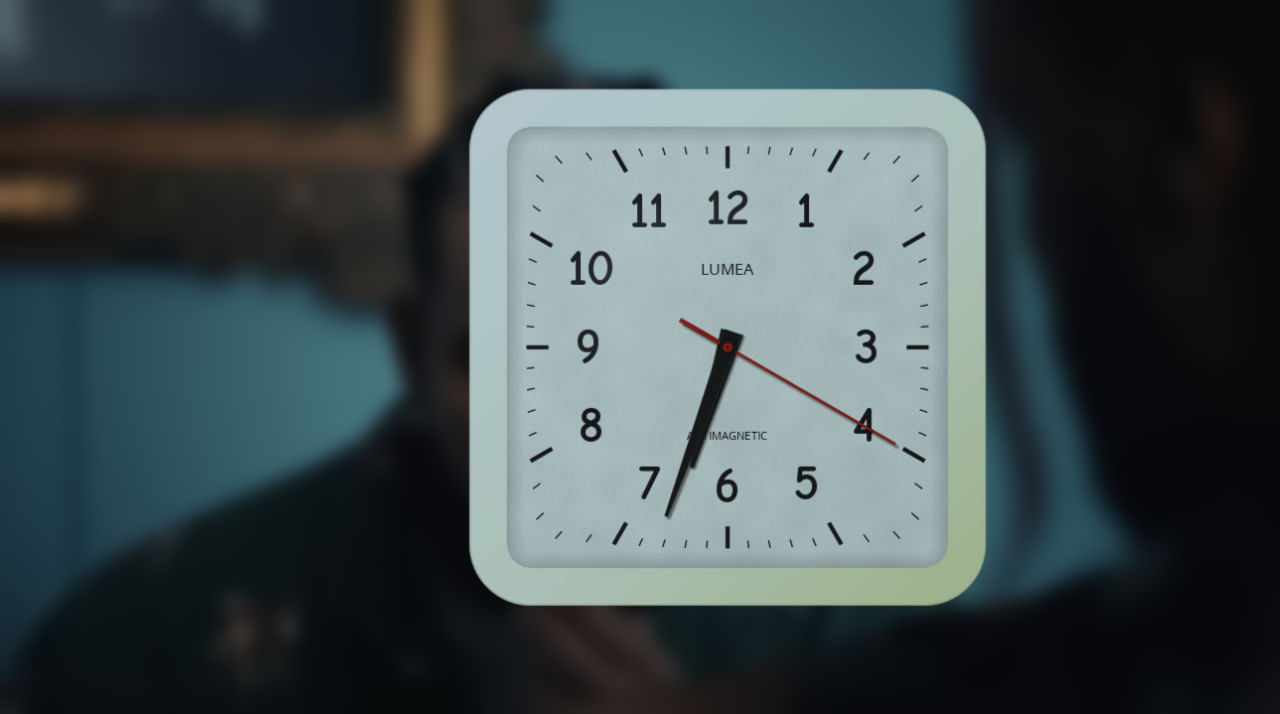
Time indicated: 6:33:20
